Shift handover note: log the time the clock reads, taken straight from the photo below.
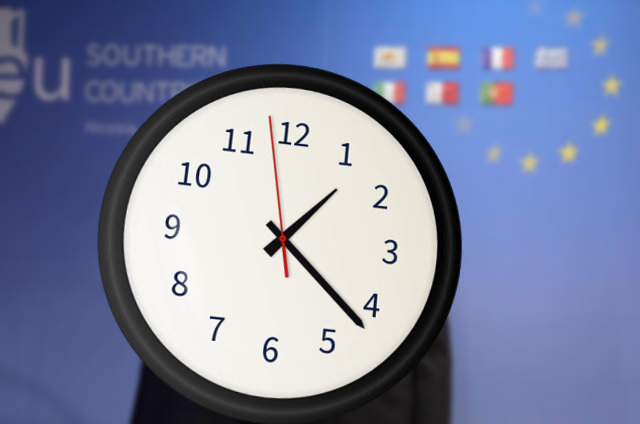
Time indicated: 1:21:58
